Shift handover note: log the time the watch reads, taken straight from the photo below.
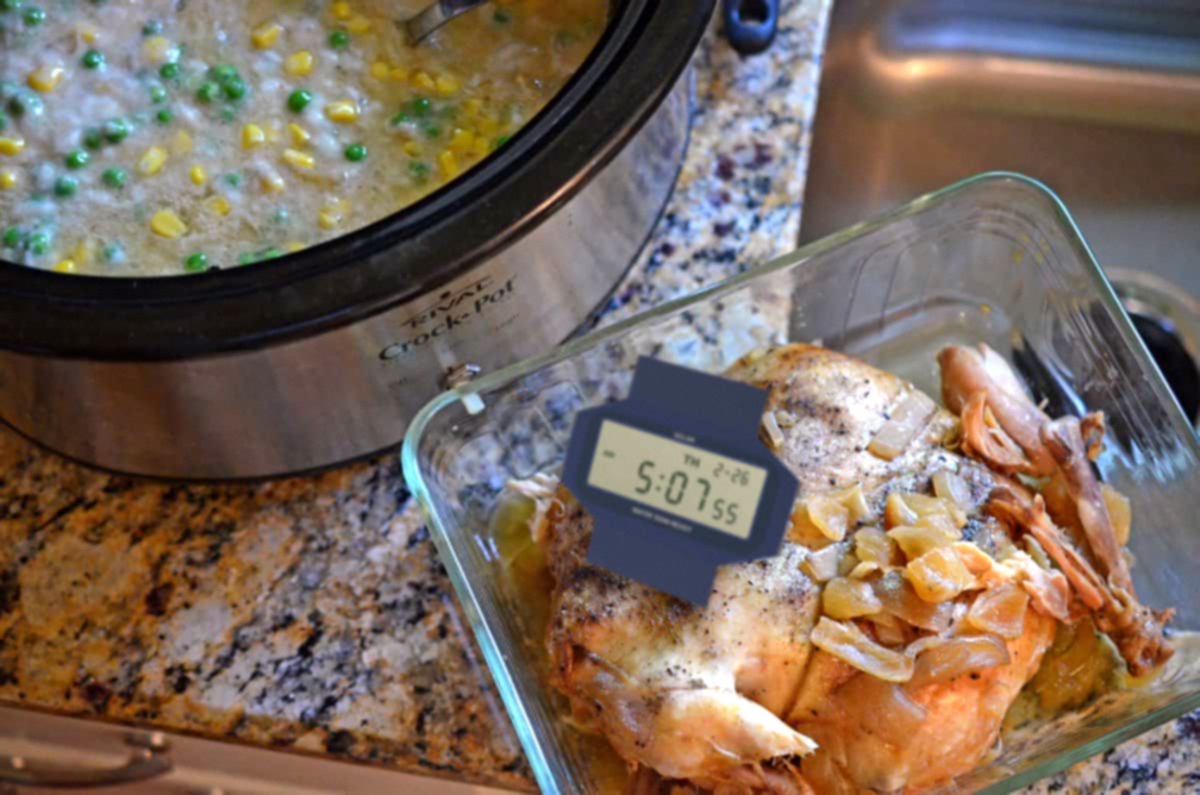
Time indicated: 5:07:55
